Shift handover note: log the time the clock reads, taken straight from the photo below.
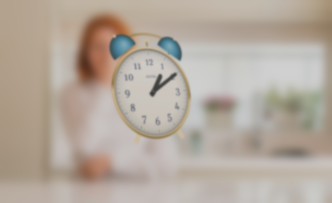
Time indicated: 1:10
